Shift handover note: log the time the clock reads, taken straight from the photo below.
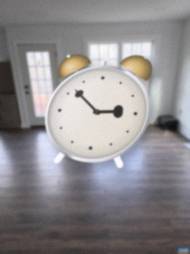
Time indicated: 2:52
